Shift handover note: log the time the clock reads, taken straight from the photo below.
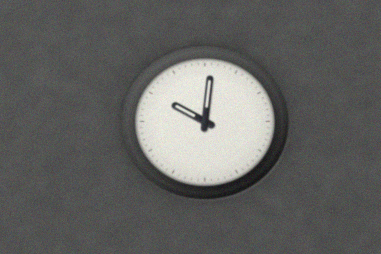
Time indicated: 10:01
